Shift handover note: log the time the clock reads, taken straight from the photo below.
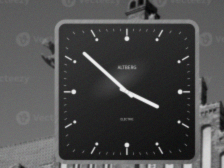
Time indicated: 3:52
